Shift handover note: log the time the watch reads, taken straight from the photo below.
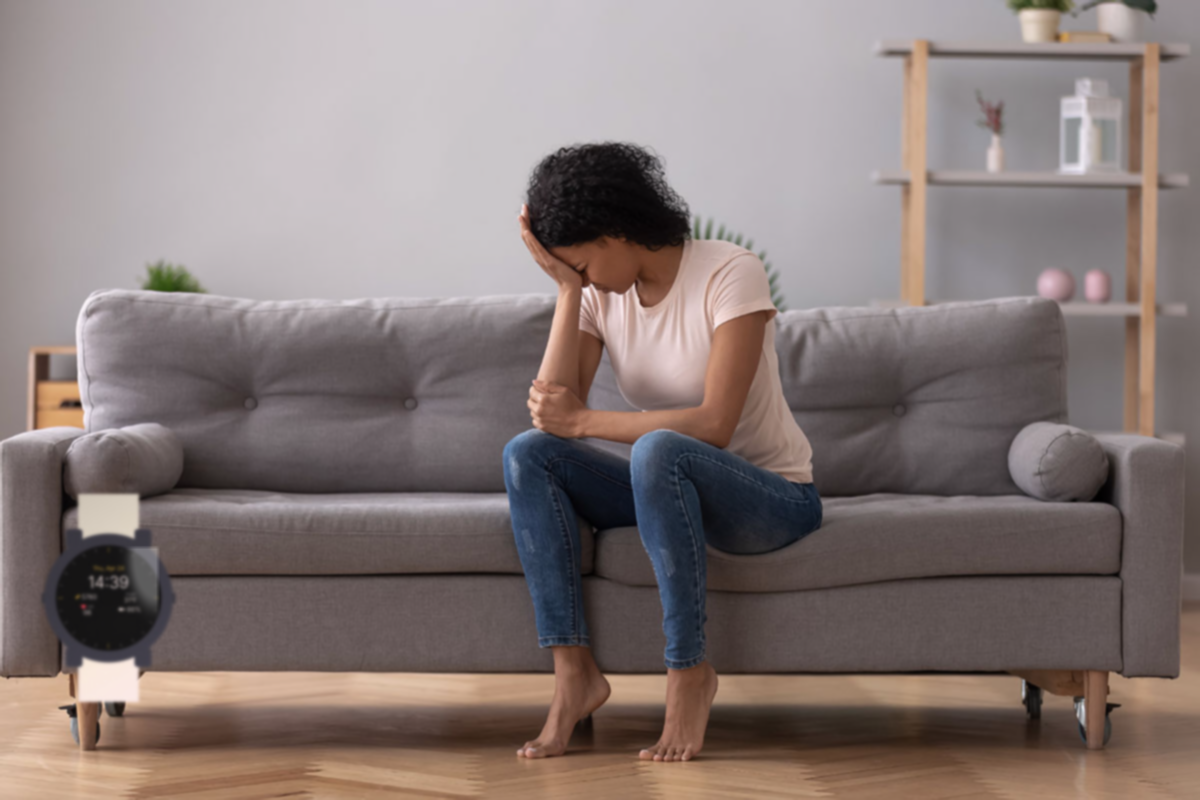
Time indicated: 14:39
